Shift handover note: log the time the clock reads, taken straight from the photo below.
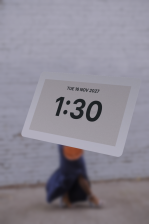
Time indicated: 1:30
